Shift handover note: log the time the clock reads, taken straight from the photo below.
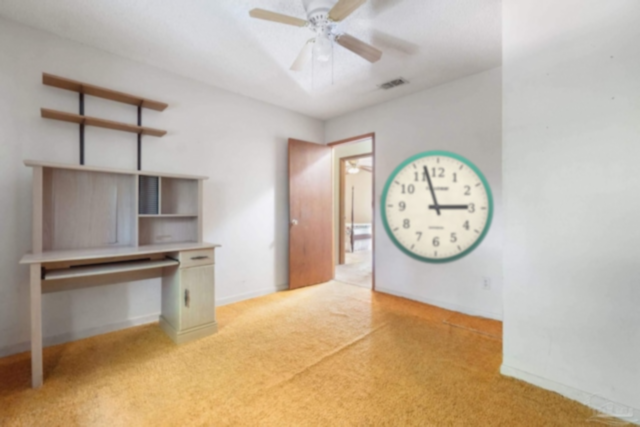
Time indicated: 2:57
